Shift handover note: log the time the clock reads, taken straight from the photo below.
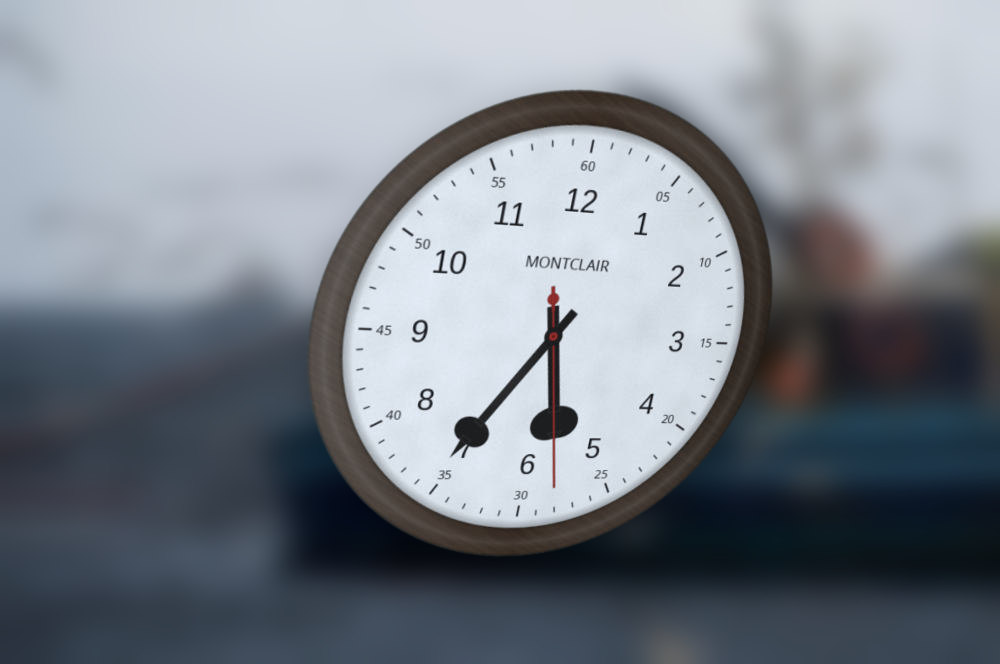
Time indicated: 5:35:28
